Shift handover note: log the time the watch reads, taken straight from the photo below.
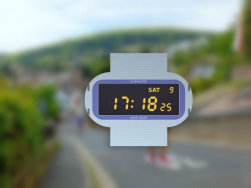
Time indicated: 17:18:25
